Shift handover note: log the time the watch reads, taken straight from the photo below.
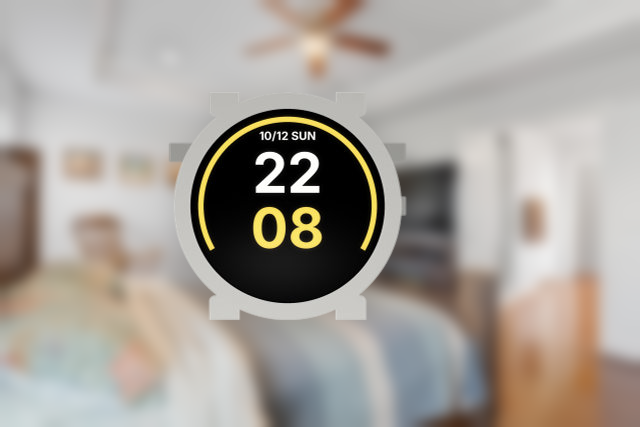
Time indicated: 22:08
